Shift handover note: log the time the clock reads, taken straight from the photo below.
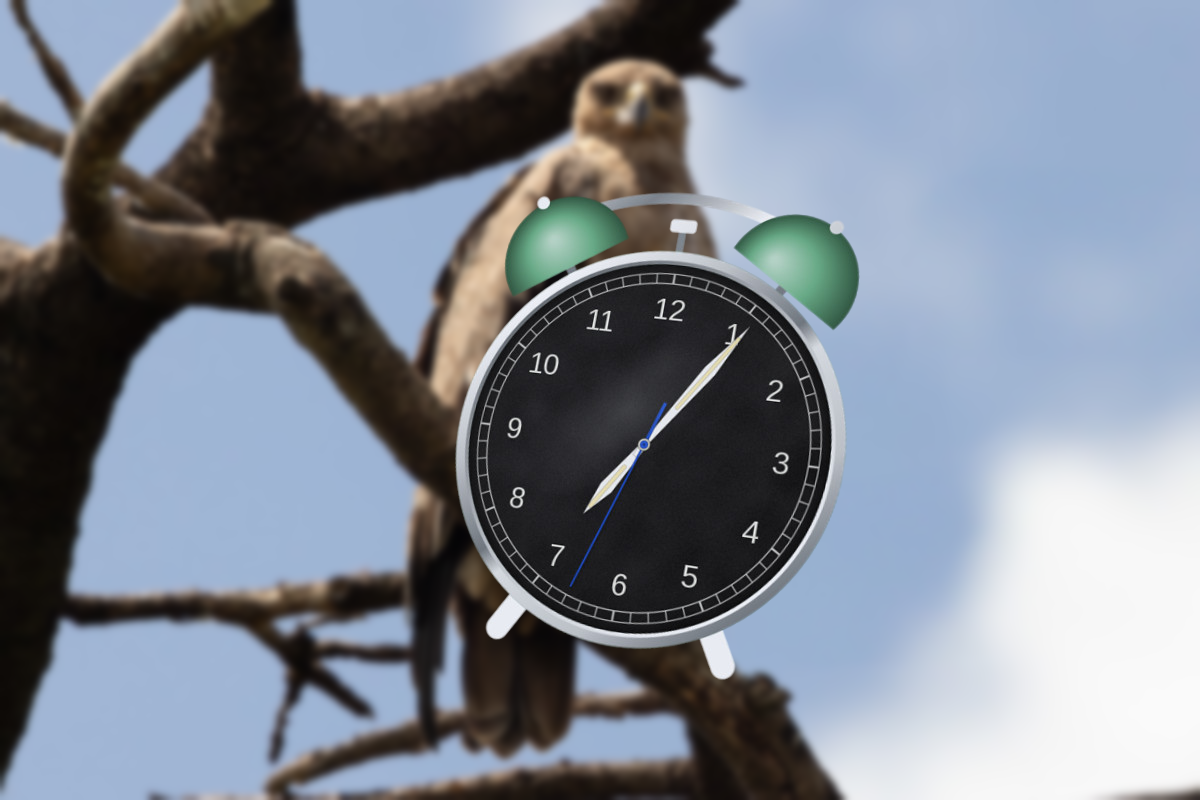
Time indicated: 7:05:33
